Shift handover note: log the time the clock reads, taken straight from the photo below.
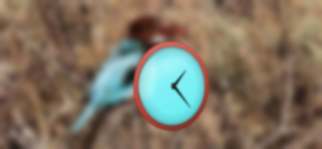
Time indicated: 1:23
